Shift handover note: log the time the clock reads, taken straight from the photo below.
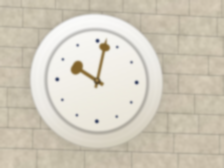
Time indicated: 10:02
